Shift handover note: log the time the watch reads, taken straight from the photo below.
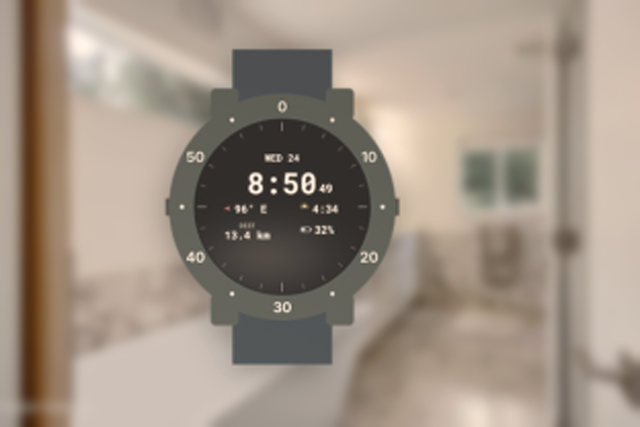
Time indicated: 8:50
